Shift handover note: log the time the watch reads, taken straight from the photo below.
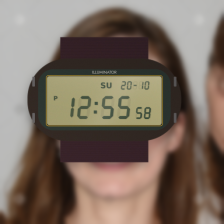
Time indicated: 12:55:58
